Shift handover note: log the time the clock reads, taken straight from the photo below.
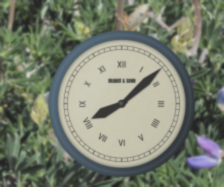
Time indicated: 8:08
